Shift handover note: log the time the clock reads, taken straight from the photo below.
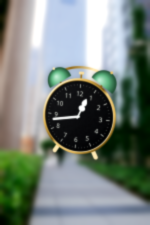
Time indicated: 12:43
